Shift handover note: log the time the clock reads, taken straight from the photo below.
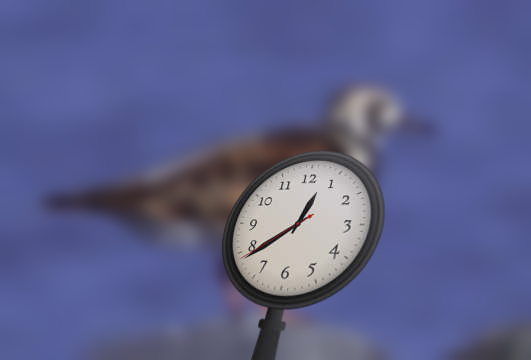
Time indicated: 12:38:39
